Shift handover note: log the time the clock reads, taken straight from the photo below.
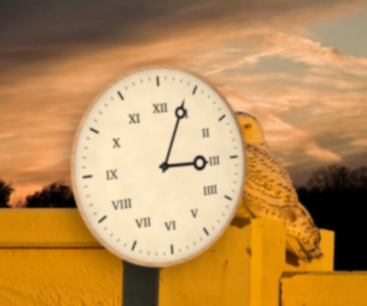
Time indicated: 3:04
